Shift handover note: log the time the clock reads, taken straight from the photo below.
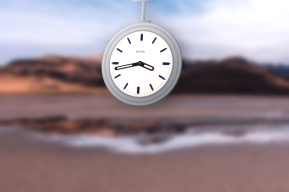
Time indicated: 3:43
